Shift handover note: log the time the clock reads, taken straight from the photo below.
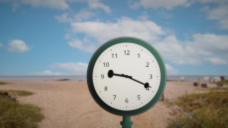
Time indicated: 9:19
